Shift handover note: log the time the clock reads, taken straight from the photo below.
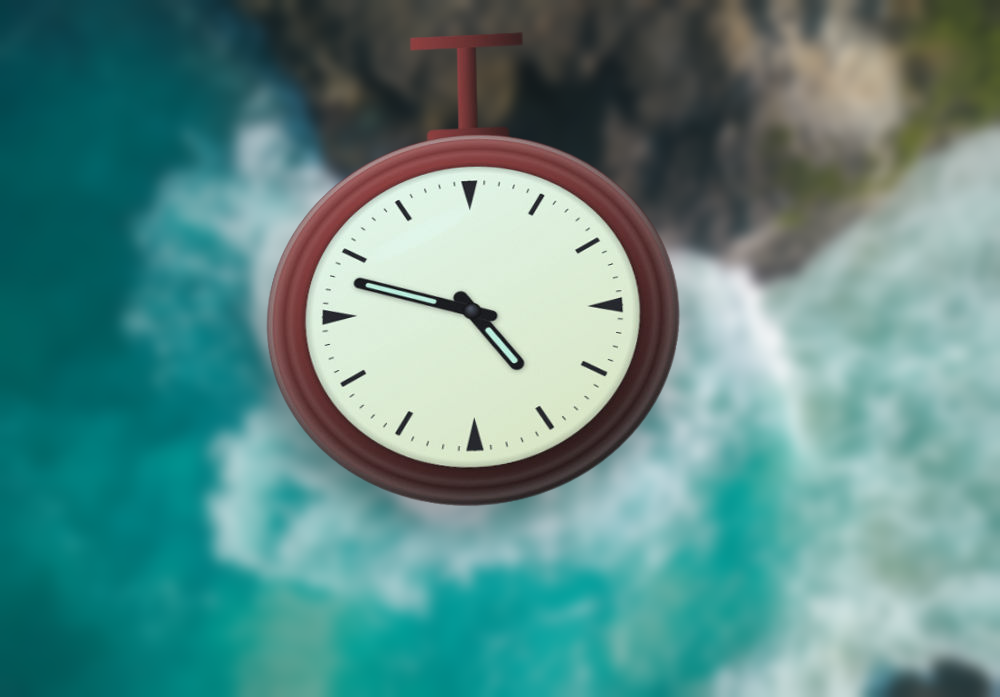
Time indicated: 4:48
